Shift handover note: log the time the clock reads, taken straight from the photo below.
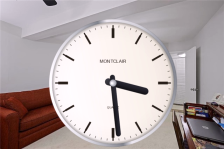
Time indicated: 3:29
